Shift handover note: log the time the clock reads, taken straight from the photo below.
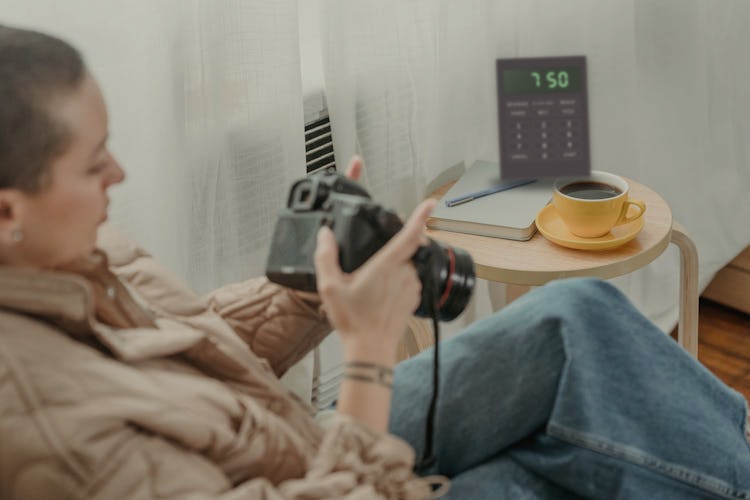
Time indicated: 7:50
